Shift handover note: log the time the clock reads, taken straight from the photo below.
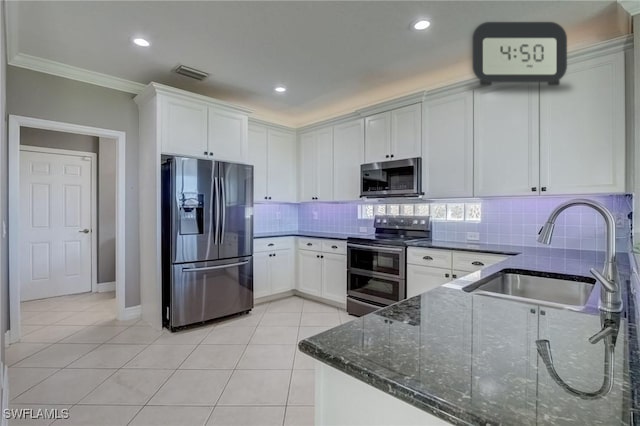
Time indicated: 4:50
